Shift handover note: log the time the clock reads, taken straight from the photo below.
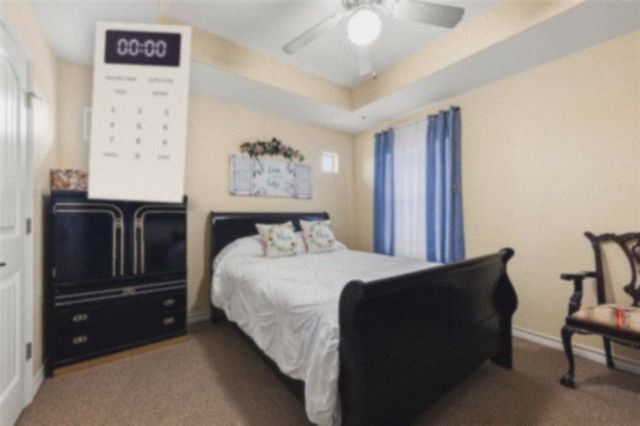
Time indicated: 0:00
